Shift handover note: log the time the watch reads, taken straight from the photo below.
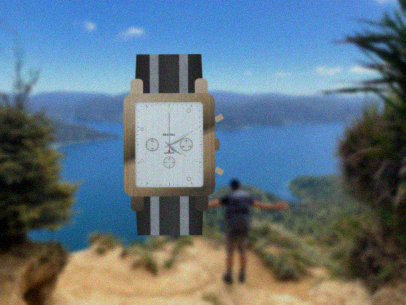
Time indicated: 4:10
